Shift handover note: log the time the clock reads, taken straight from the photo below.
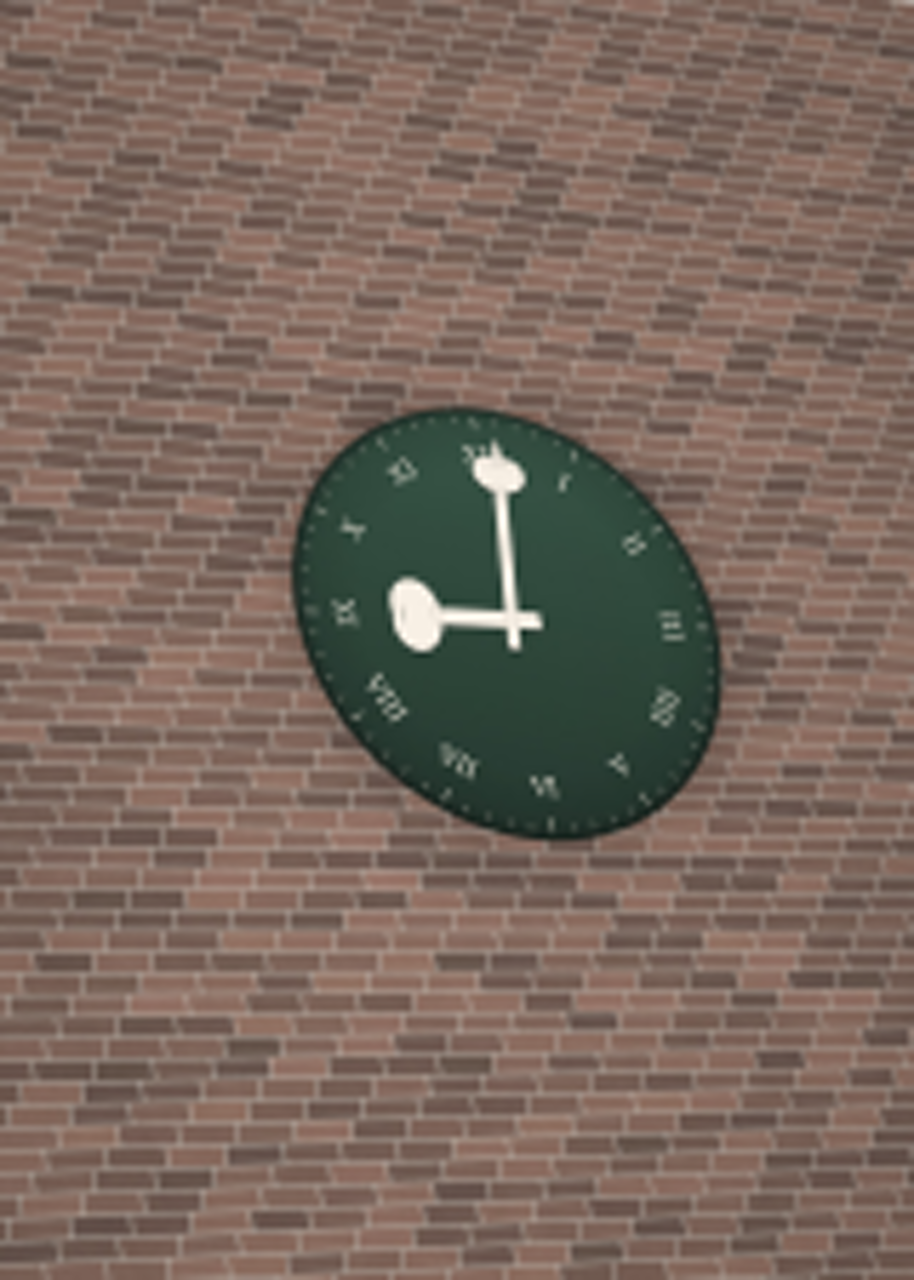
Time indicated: 9:01
